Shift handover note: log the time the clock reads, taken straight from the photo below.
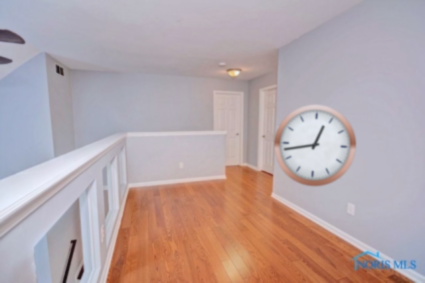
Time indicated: 12:43
